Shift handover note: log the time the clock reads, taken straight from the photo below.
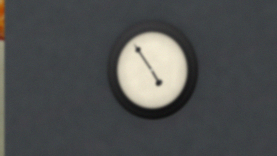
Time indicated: 4:54
